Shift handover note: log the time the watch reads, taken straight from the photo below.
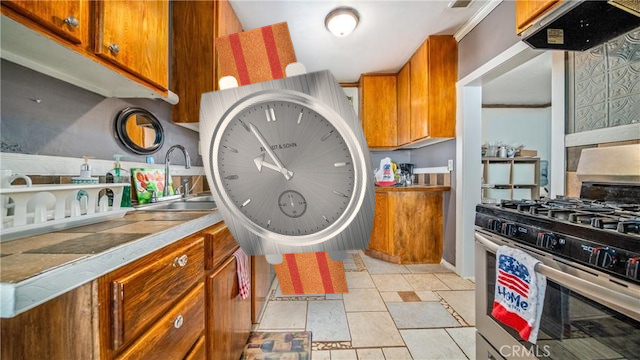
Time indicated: 9:56
